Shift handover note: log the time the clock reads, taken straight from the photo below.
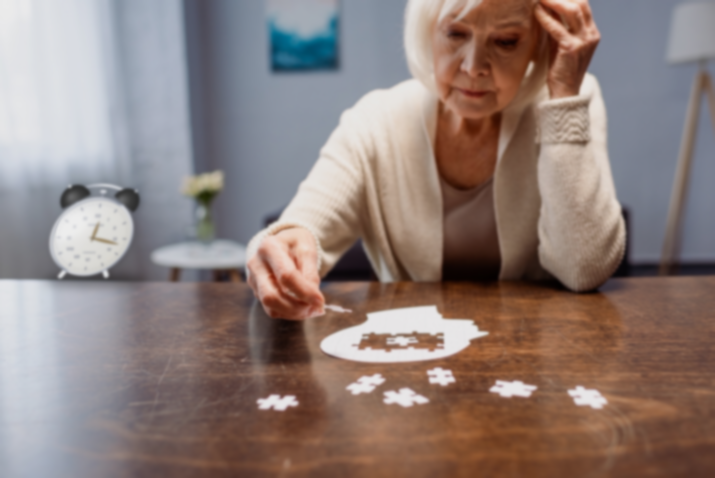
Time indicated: 12:17
